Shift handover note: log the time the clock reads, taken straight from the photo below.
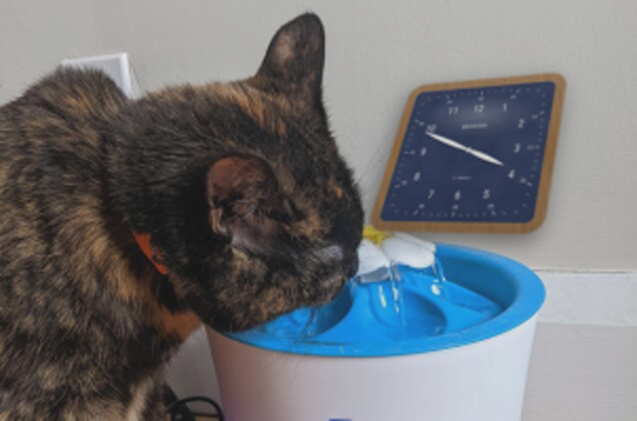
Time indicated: 3:49
